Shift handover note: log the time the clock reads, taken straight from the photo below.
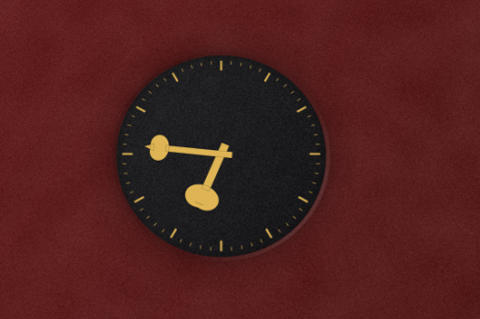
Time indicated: 6:46
